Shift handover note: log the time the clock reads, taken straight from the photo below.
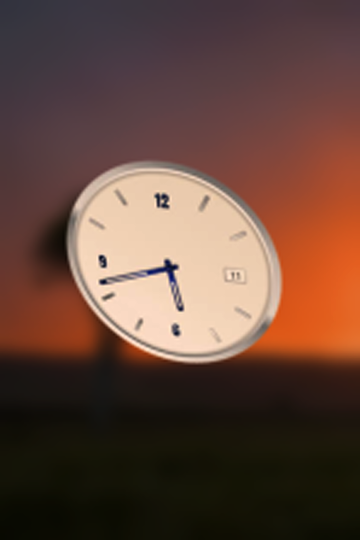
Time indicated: 5:42
